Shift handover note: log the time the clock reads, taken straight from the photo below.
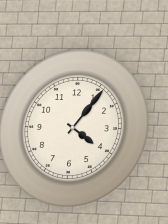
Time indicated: 4:06
